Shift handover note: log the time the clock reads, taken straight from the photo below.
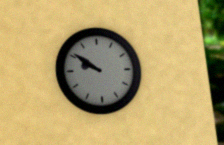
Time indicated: 9:51
